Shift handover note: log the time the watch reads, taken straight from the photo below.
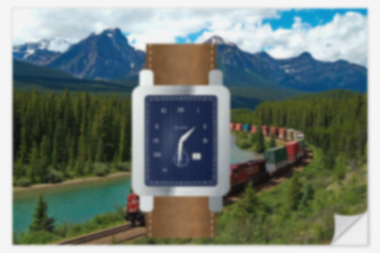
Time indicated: 1:31
